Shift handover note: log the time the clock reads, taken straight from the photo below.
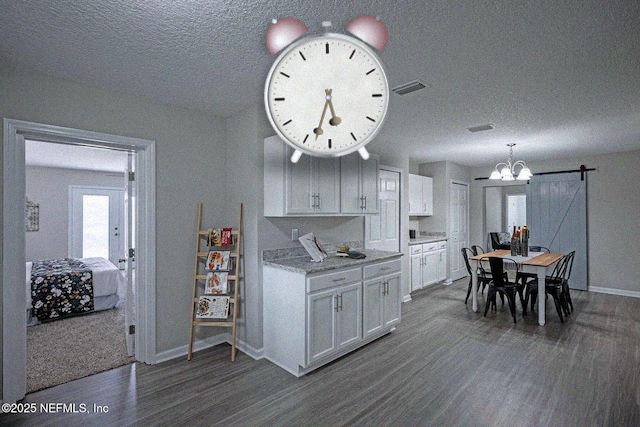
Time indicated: 5:33
